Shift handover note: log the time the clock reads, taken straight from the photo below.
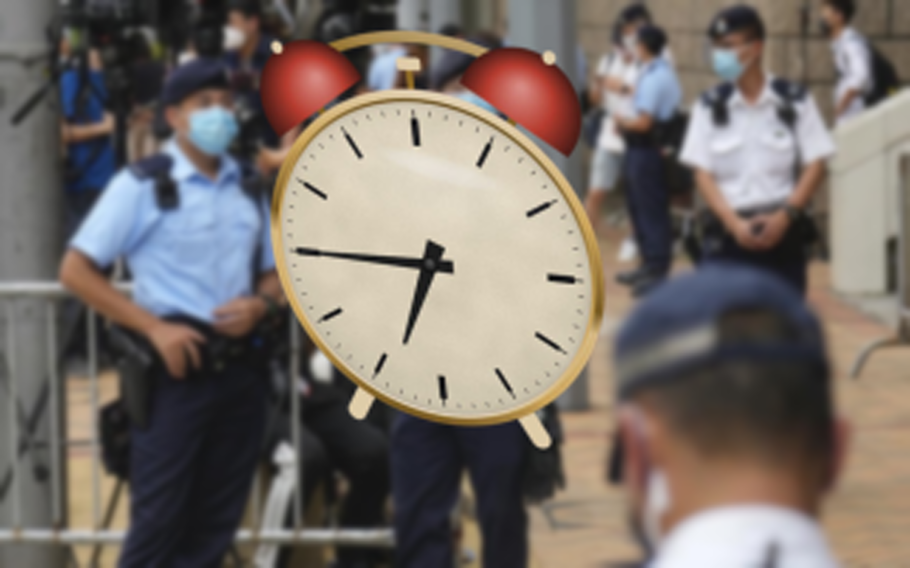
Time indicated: 6:45
